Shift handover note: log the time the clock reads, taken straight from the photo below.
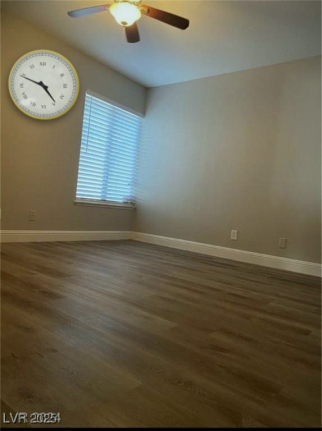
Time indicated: 4:49
